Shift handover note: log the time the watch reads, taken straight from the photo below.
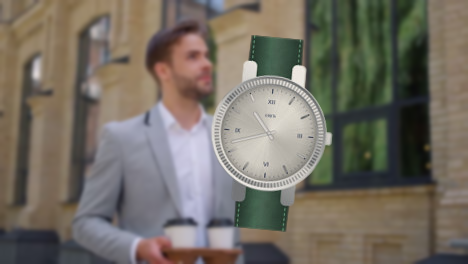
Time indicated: 10:42
